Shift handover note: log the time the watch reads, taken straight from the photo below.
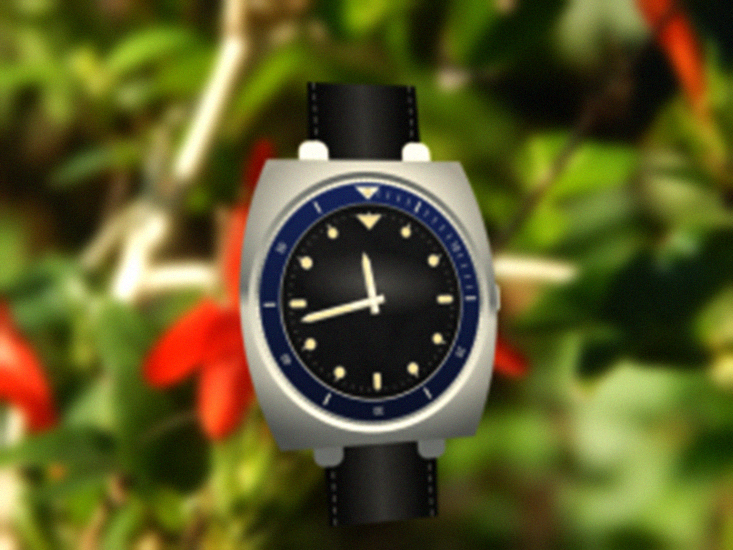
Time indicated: 11:43
